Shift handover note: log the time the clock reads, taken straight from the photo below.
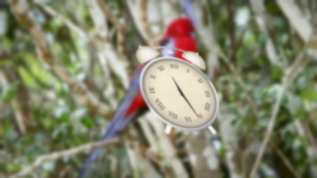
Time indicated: 11:26
